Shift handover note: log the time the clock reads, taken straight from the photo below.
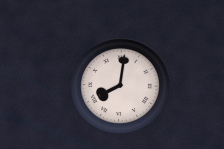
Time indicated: 8:01
